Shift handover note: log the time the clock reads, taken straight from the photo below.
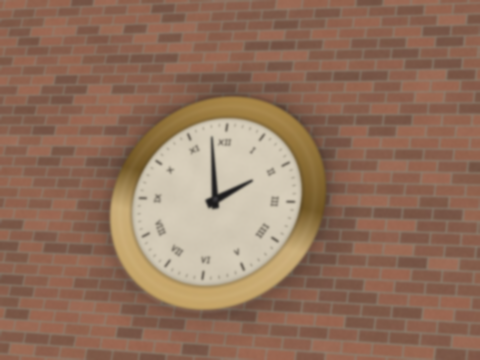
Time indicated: 1:58
